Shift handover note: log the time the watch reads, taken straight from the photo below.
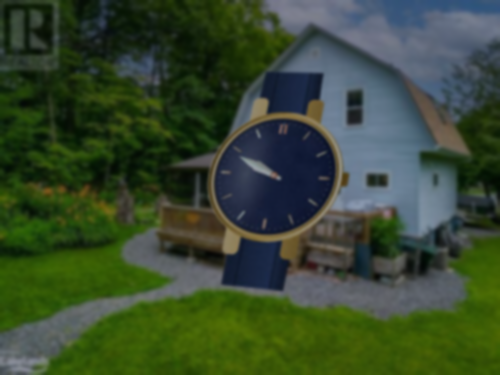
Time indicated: 9:49
